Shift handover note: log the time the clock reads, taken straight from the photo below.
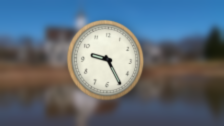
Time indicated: 9:25
